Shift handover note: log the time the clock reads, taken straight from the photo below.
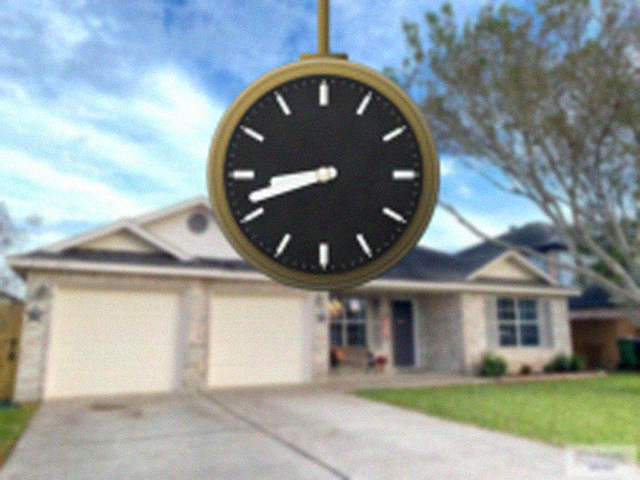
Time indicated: 8:42
